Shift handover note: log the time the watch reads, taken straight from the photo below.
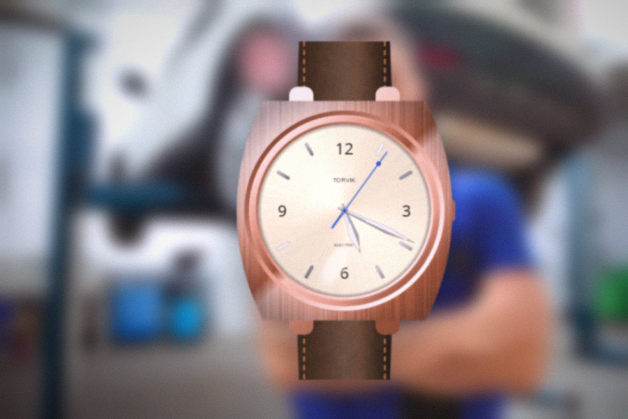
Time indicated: 5:19:06
